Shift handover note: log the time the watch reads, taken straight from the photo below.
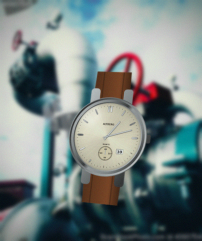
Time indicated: 1:12
